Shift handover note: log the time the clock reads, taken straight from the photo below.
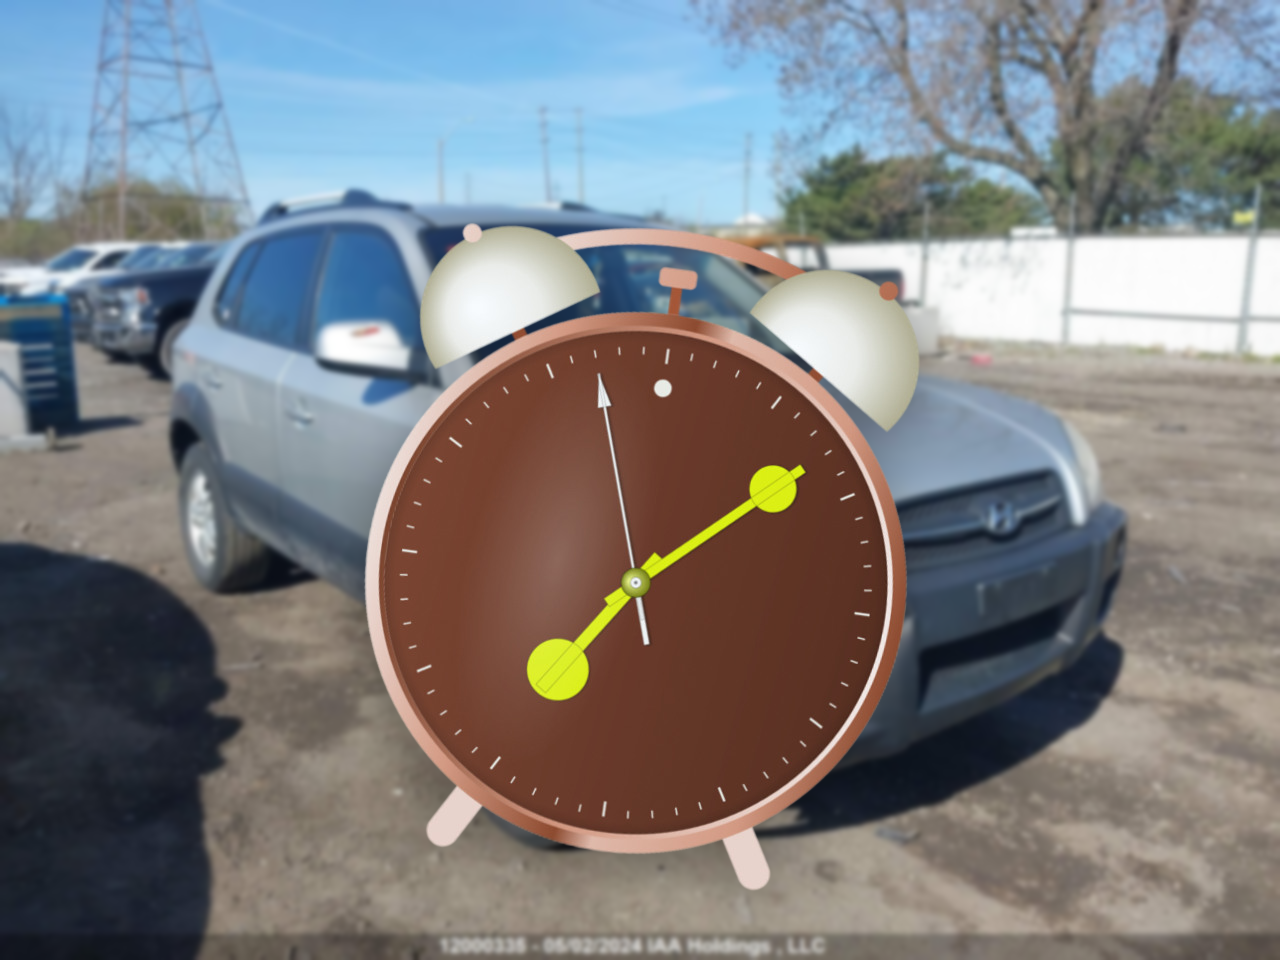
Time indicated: 7:07:57
